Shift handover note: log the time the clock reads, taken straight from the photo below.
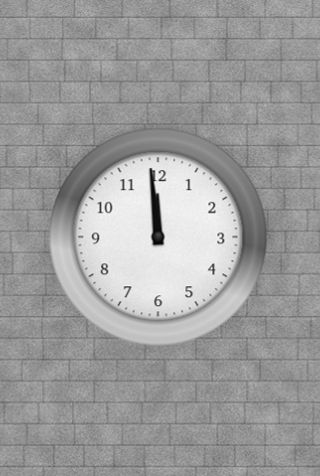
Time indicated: 11:59
